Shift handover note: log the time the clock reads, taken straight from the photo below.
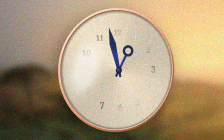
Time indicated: 12:58
